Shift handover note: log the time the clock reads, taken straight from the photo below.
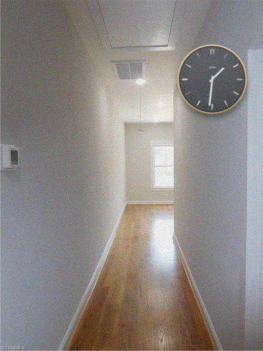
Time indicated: 1:31
